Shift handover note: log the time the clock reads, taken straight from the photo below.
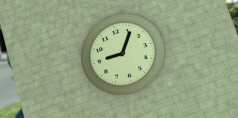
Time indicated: 9:06
